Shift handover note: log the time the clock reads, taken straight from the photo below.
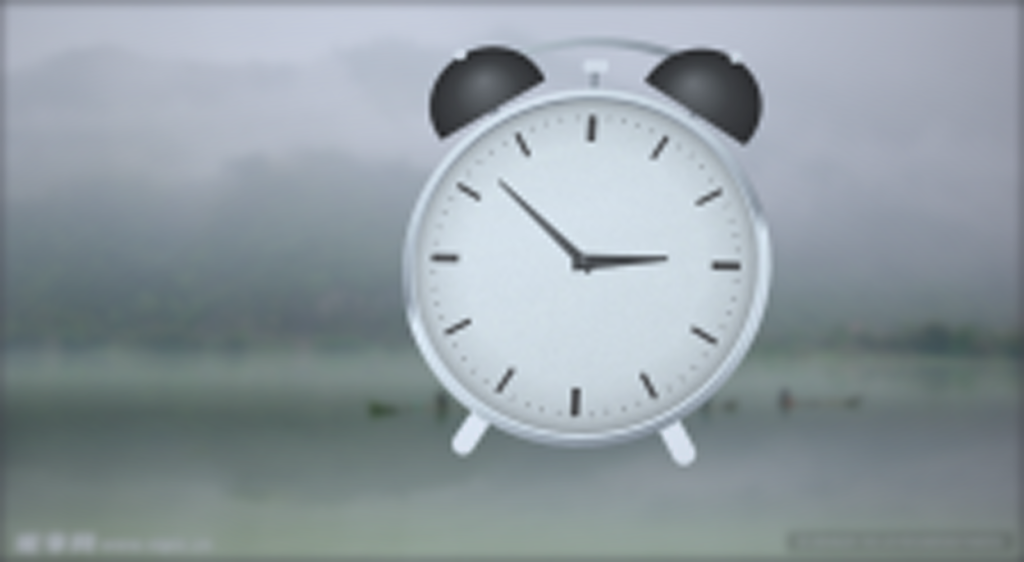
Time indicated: 2:52
